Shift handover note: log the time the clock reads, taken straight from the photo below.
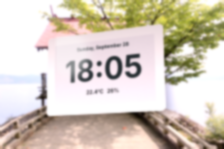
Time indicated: 18:05
